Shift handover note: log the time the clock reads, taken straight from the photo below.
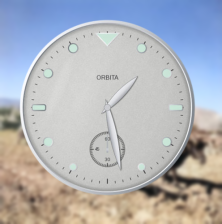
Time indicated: 1:28
